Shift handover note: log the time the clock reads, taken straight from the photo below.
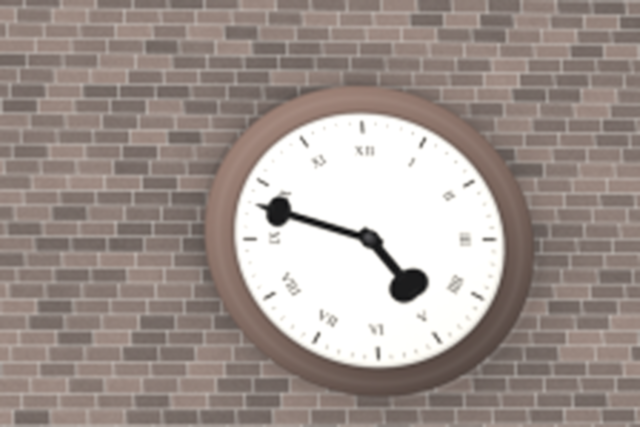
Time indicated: 4:48
